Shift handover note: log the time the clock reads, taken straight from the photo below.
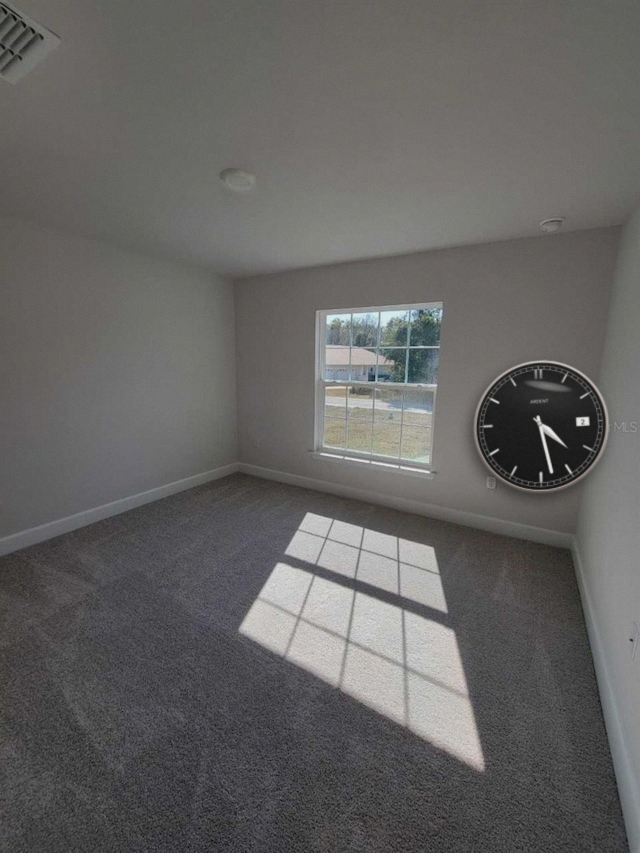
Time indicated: 4:28
